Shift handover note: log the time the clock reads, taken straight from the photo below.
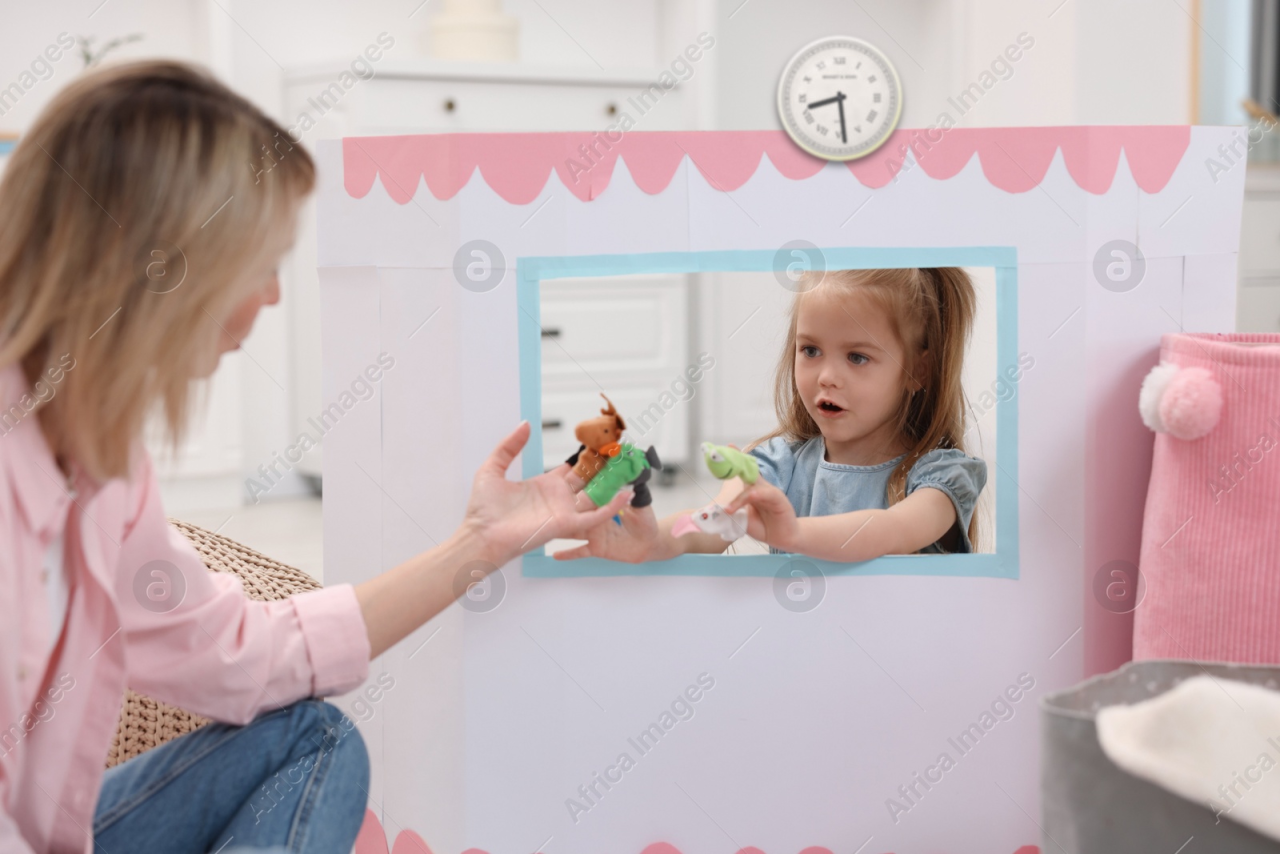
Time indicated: 8:29
